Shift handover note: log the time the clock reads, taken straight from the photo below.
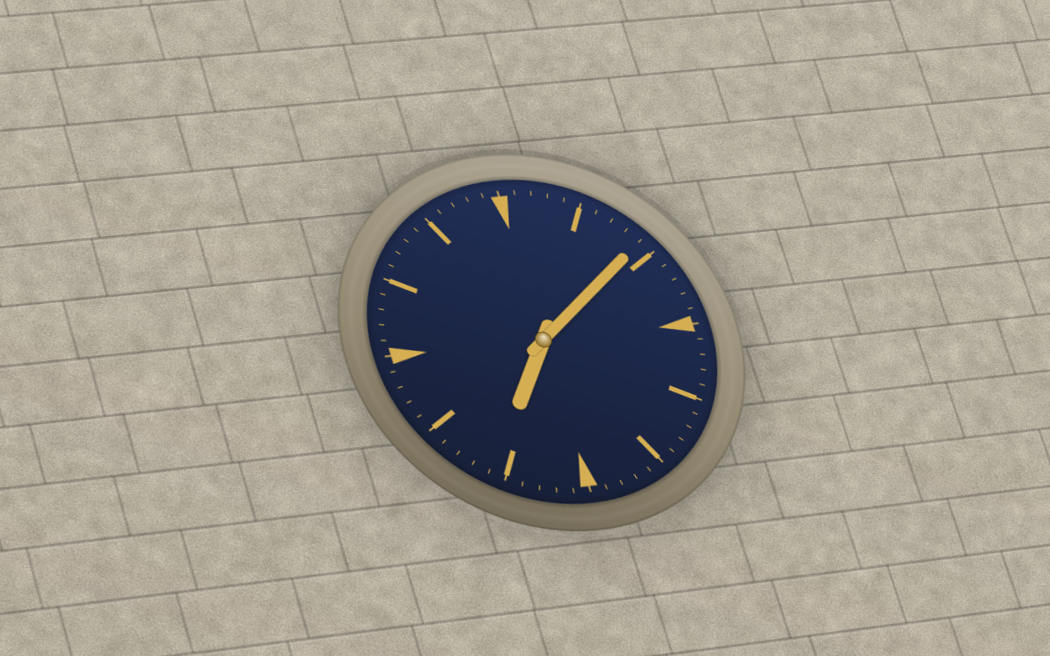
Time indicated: 7:09
